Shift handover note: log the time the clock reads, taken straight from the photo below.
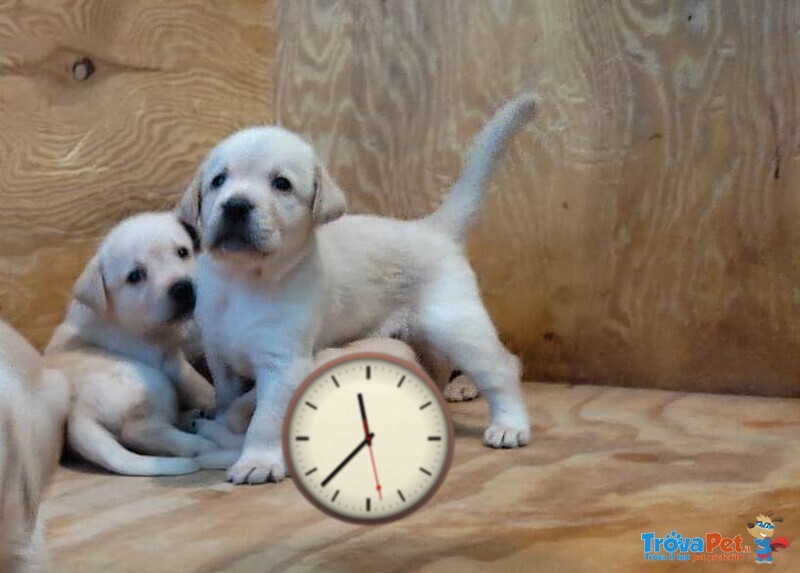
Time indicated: 11:37:28
